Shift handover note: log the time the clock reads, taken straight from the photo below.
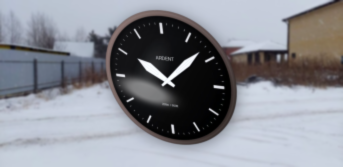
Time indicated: 10:08
